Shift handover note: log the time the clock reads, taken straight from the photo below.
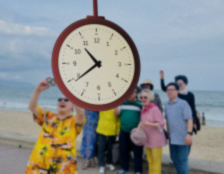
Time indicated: 10:39
